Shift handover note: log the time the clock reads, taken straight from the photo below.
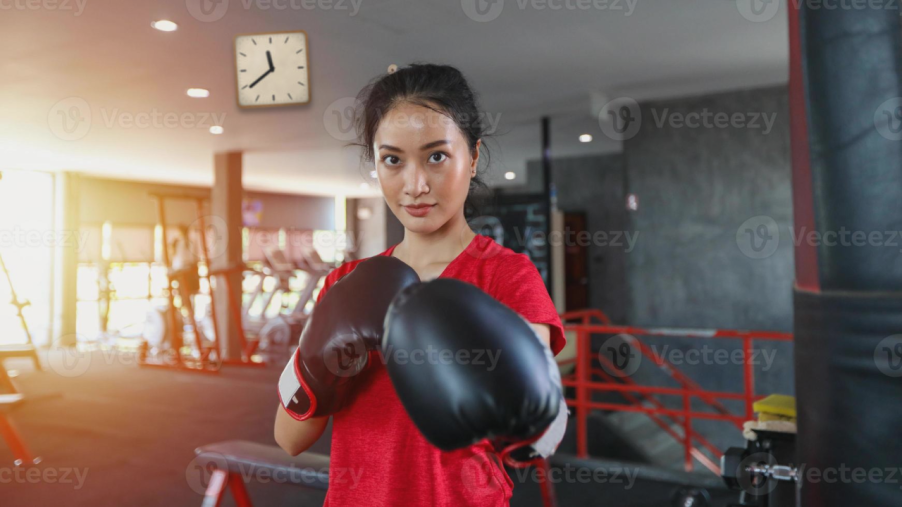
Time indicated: 11:39
